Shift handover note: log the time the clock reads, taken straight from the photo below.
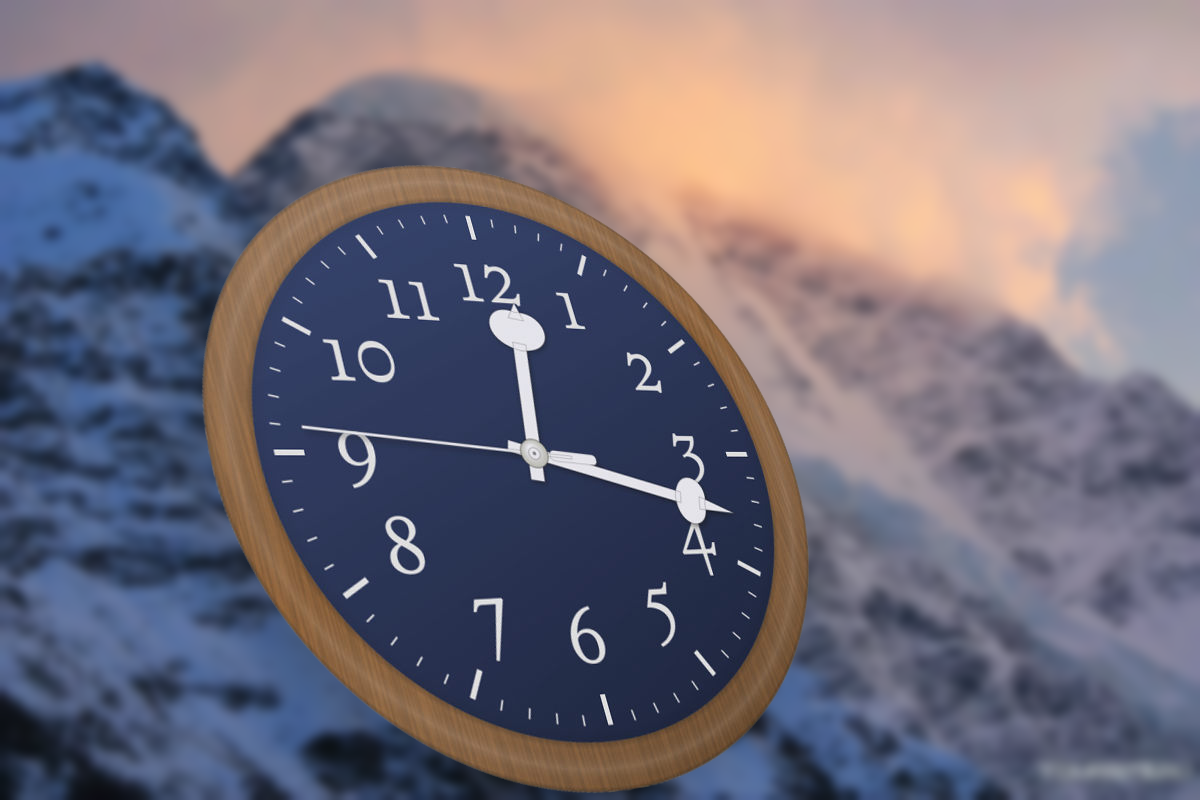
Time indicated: 12:17:46
